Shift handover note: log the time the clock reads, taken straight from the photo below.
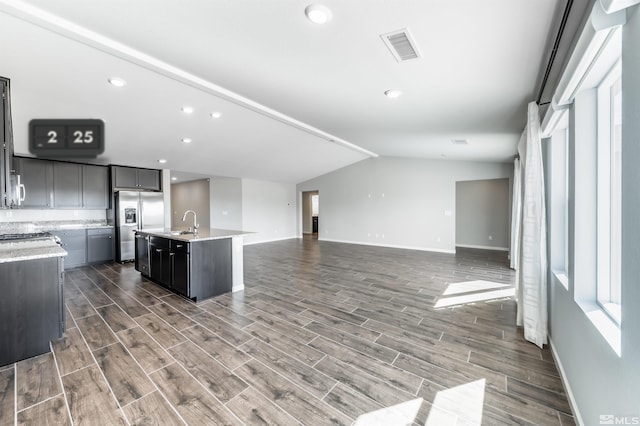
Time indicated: 2:25
